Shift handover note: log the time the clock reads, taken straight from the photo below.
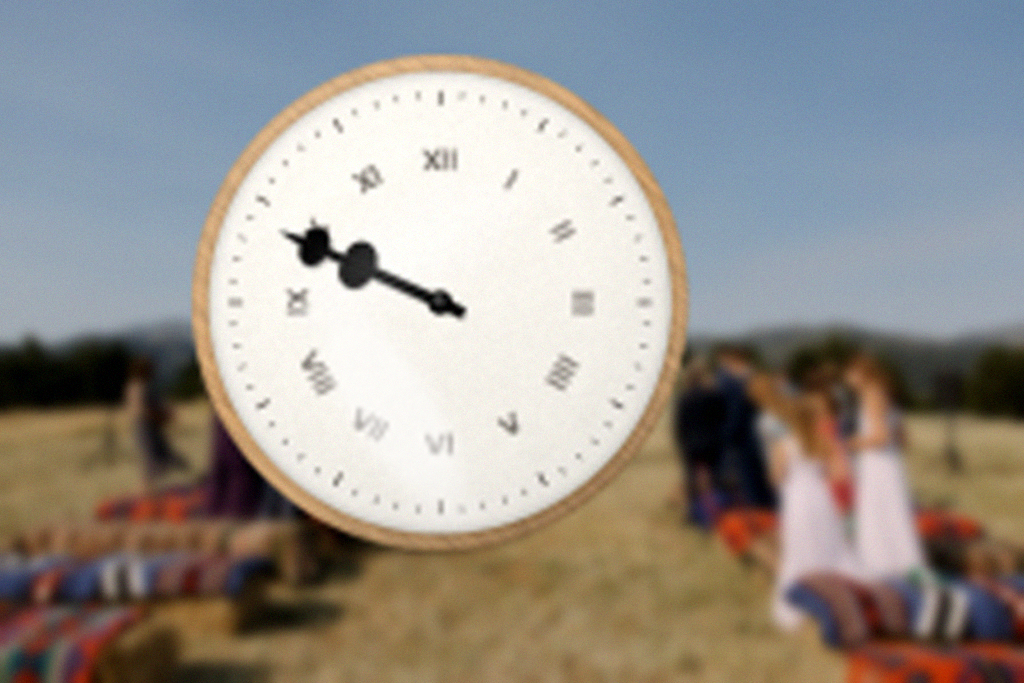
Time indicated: 9:49
